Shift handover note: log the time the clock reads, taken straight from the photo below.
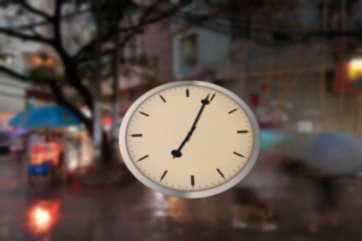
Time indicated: 7:04
